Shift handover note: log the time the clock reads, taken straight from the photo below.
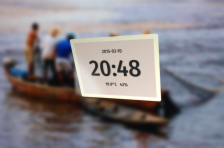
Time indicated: 20:48
